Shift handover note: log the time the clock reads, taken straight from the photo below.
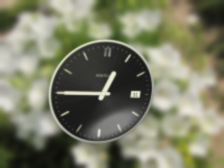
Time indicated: 12:45
